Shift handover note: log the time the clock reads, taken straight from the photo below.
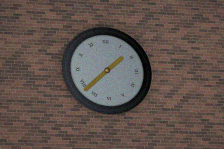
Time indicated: 1:38
